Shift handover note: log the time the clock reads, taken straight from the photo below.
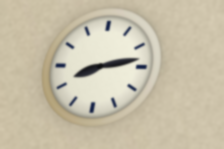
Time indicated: 8:13
